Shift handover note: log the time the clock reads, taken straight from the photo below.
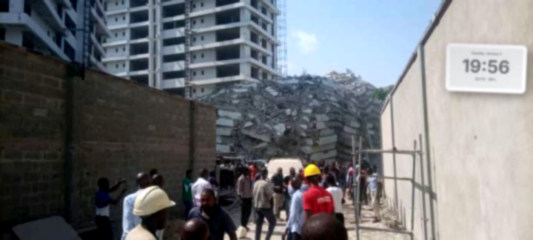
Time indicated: 19:56
